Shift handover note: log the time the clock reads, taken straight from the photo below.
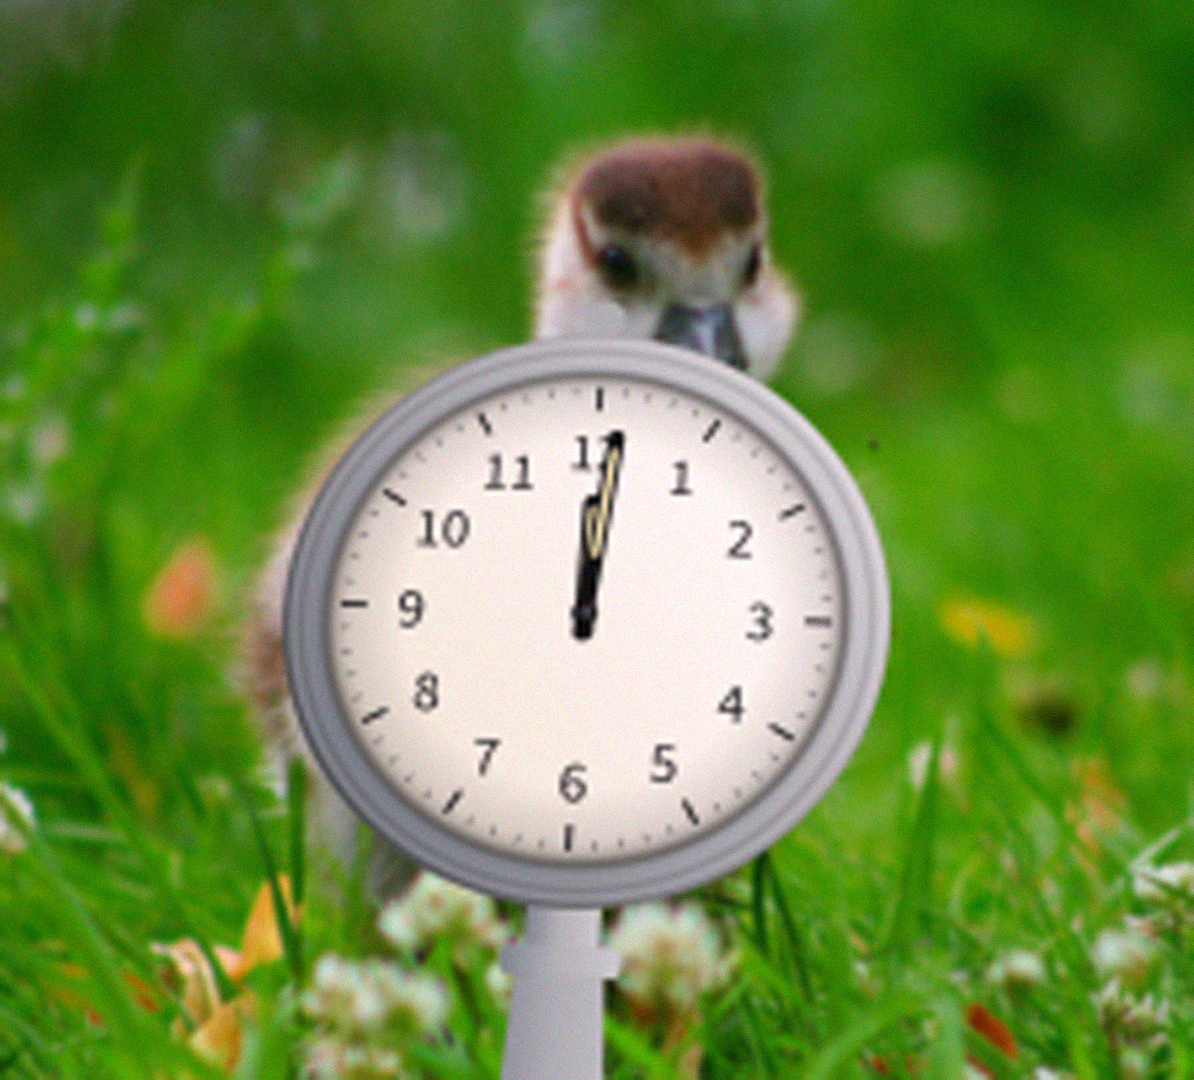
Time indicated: 12:01
